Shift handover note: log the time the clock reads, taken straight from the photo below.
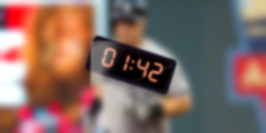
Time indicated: 1:42
